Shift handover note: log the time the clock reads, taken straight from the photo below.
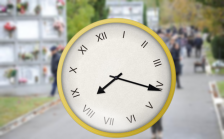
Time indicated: 8:21
